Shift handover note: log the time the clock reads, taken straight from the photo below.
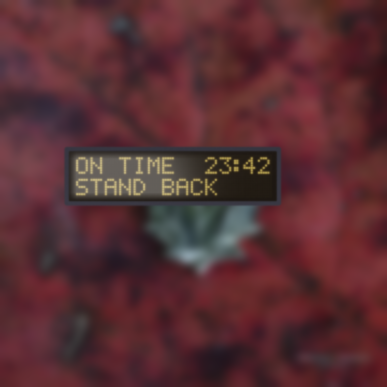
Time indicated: 23:42
